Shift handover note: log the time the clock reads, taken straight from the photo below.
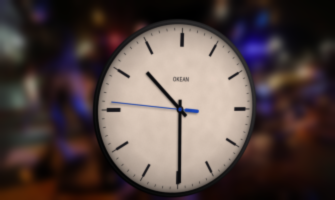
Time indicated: 10:29:46
